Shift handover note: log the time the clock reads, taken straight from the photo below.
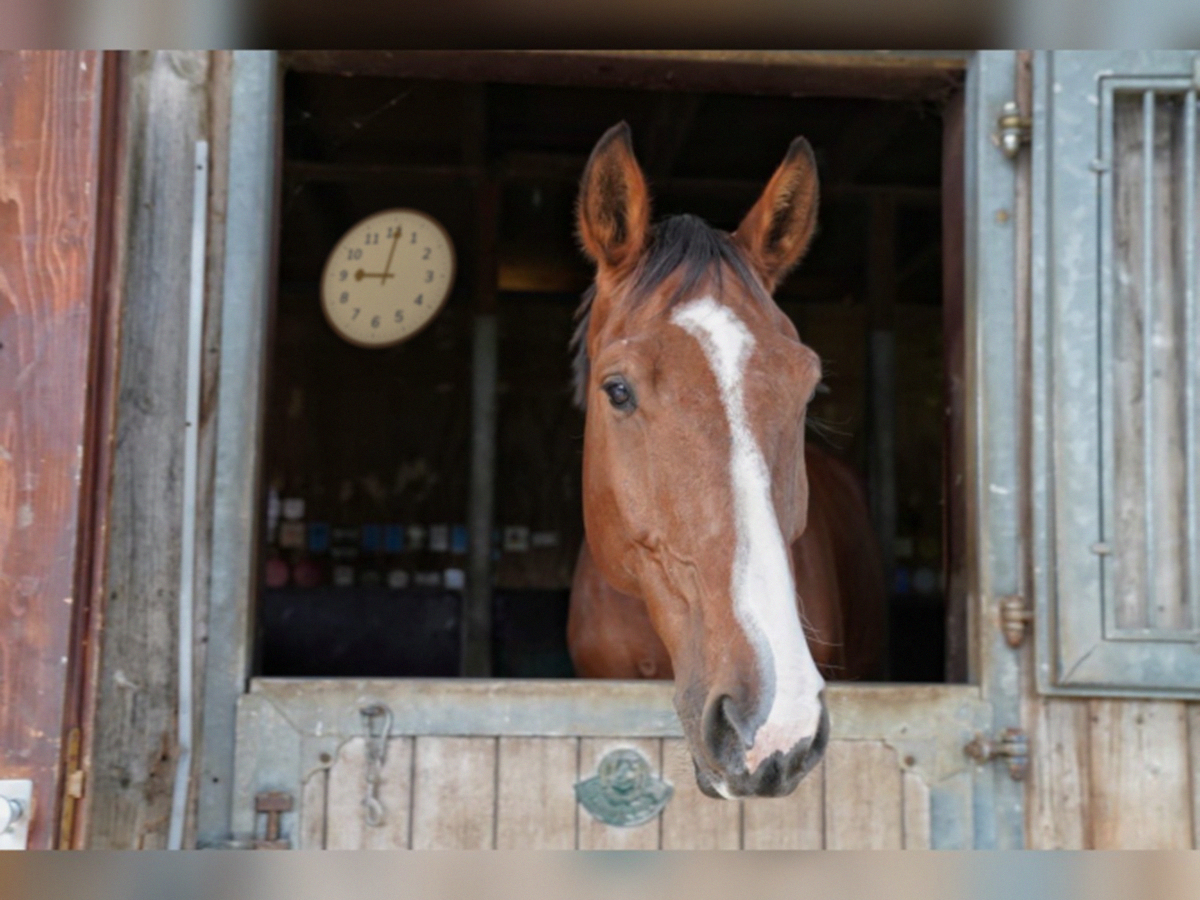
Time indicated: 9:01
